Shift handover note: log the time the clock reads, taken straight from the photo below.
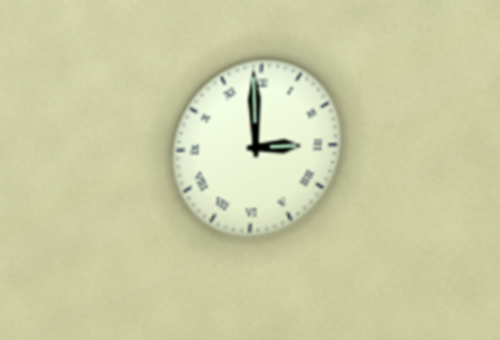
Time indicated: 2:59
